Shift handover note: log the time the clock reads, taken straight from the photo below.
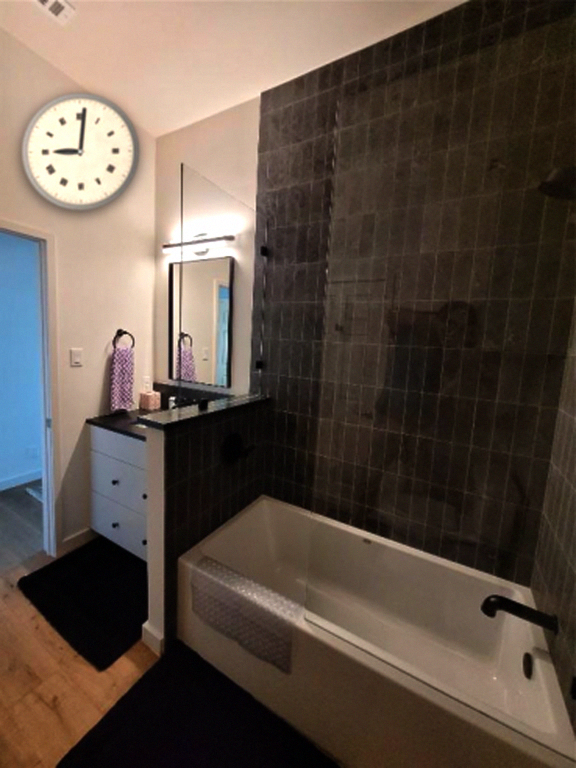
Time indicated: 9:01
